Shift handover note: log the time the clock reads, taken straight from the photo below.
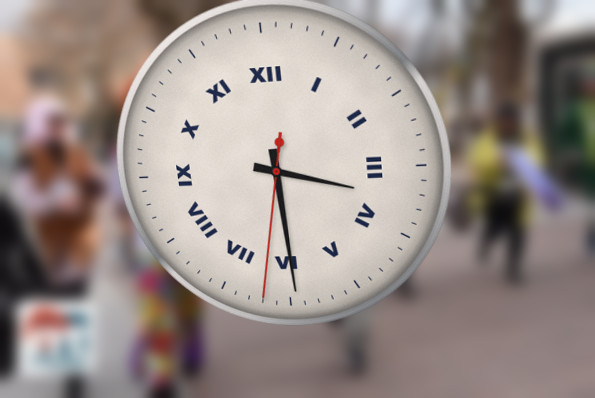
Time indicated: 3:29:32
